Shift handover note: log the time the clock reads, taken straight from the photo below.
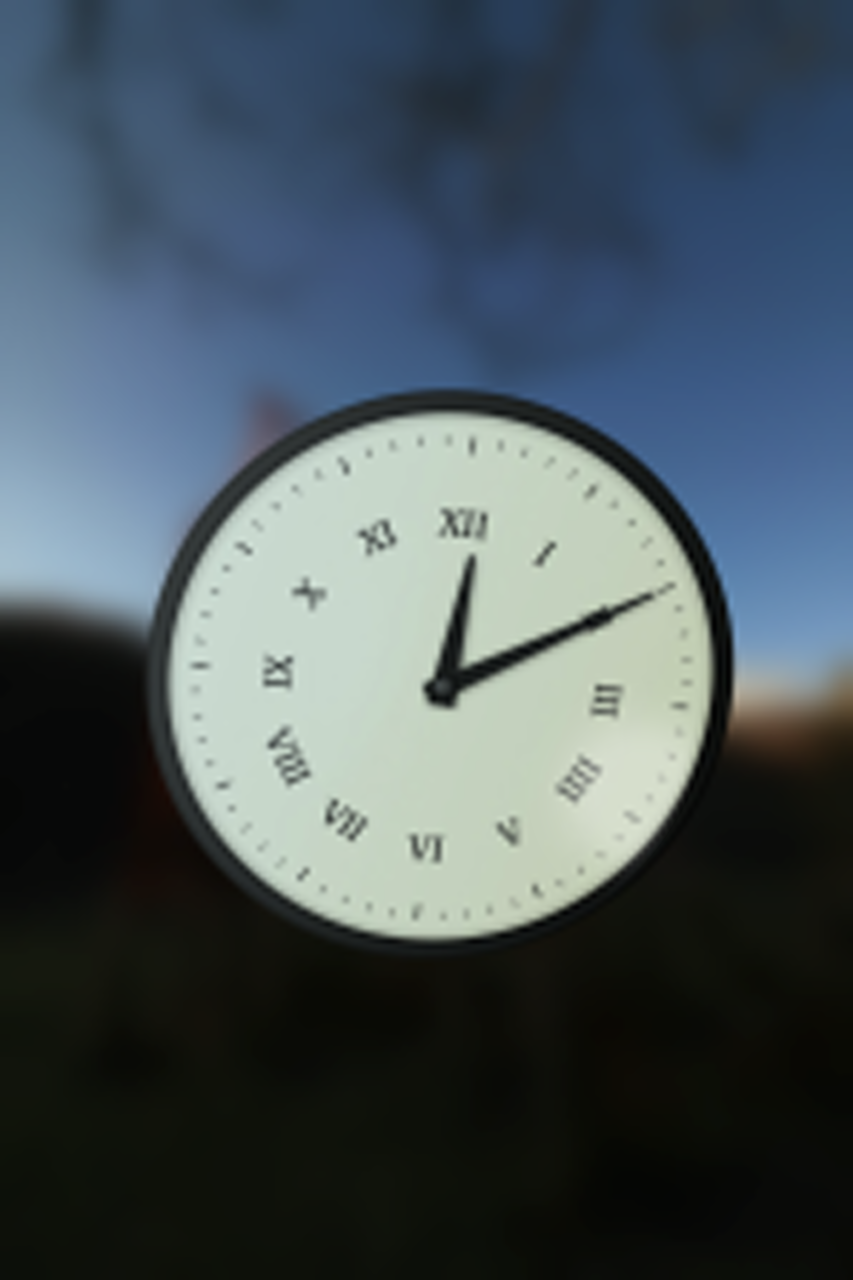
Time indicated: 12:10
